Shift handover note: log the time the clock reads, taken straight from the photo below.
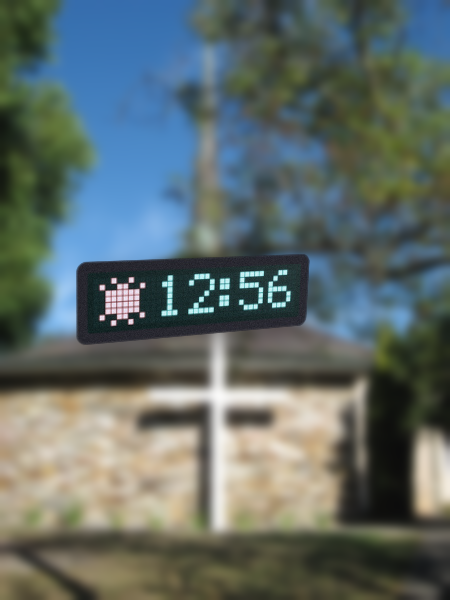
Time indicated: 12:56
